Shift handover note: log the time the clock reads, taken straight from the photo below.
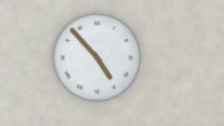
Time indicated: 4:53
